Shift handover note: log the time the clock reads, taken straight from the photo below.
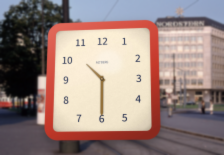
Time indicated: 10:30
